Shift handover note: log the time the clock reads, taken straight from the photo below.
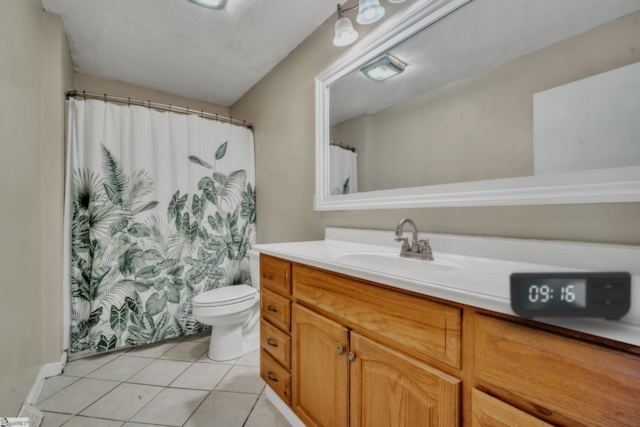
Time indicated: 9:16
